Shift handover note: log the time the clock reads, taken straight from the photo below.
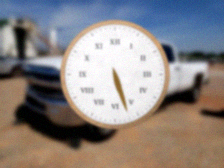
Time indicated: 5:27
